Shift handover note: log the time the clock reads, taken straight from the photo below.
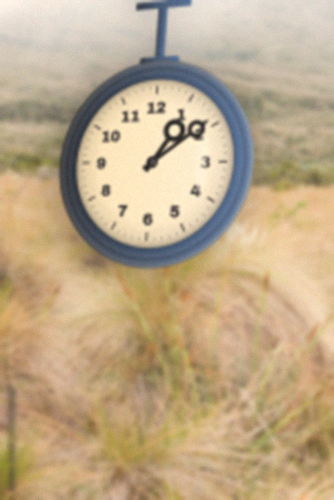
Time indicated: 1:09
